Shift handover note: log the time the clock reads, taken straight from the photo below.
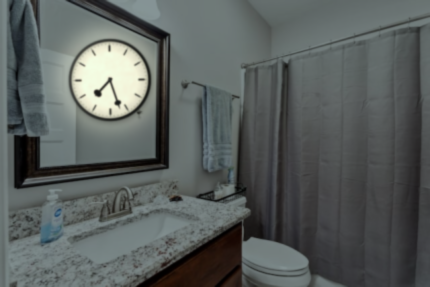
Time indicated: 7:27
